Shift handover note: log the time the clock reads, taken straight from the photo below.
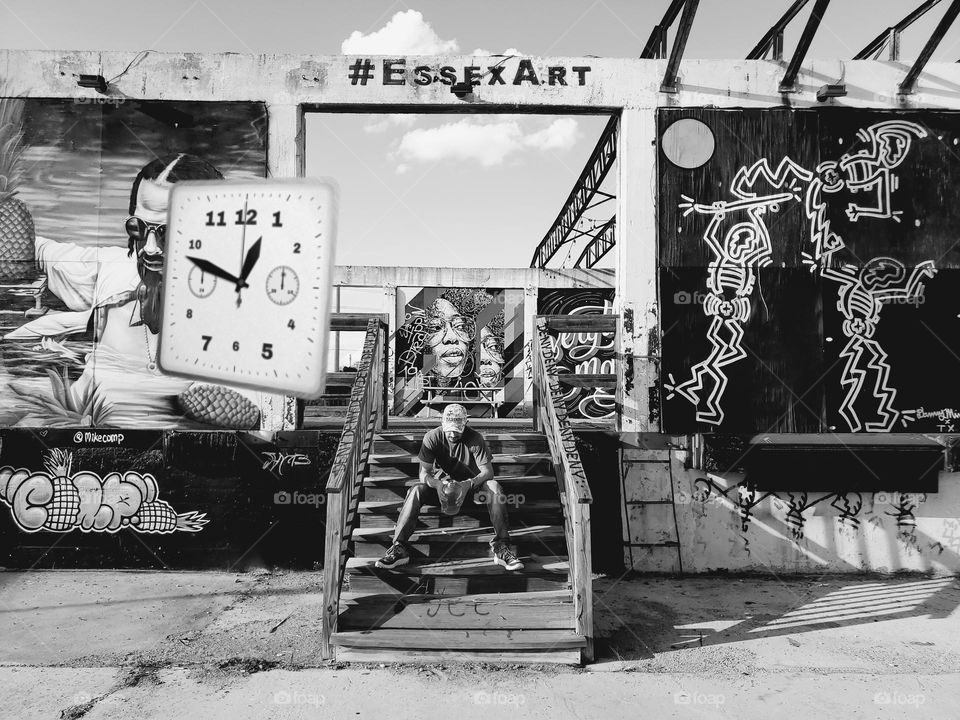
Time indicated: 12:48
